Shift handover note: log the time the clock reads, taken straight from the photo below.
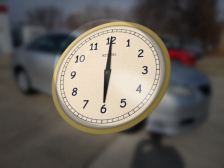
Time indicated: 6:00
